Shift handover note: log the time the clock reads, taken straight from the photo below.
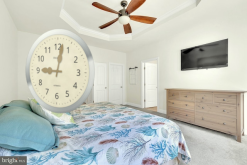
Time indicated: 9:02
